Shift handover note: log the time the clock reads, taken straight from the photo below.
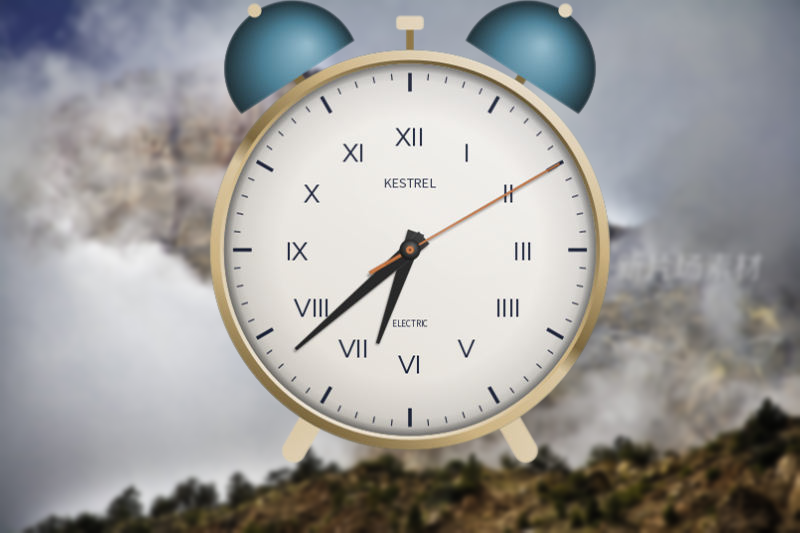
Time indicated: 6:38:10
